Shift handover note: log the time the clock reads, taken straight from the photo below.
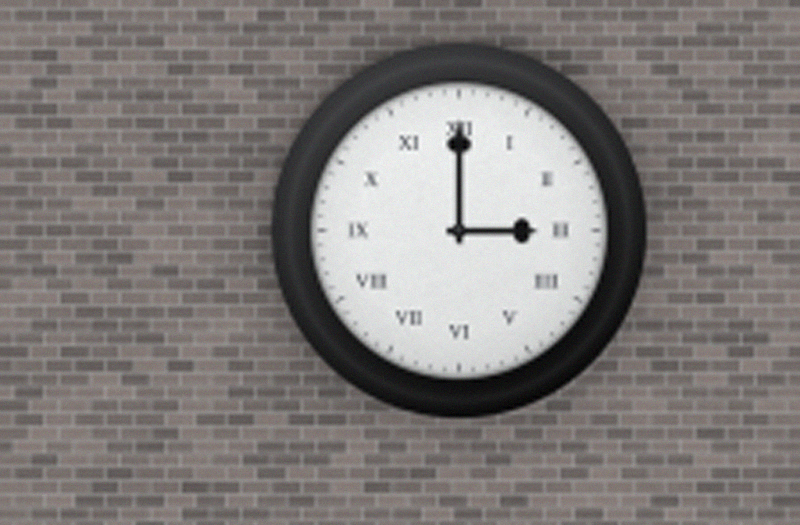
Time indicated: 3:00
